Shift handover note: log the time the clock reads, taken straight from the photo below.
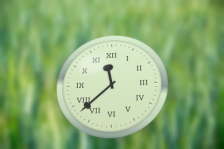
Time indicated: 11:38
